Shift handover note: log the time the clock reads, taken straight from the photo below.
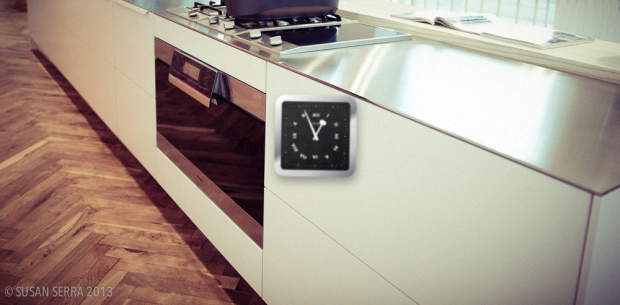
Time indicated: 12:56
